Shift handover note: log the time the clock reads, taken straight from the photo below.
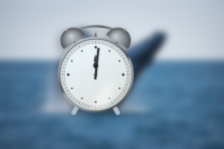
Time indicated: 12:01
